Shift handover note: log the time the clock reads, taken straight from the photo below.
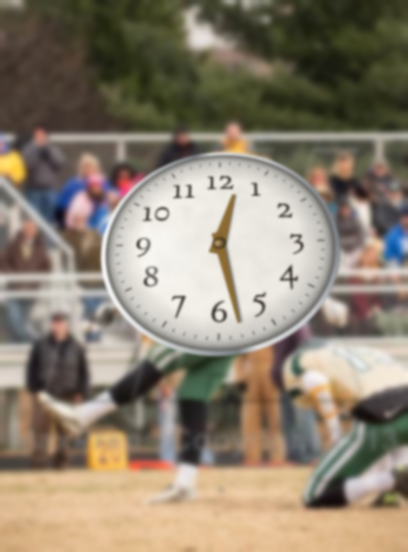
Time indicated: 12:28
